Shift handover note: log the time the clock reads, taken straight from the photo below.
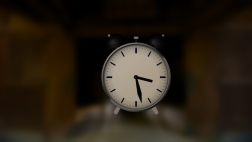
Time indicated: 3:28
